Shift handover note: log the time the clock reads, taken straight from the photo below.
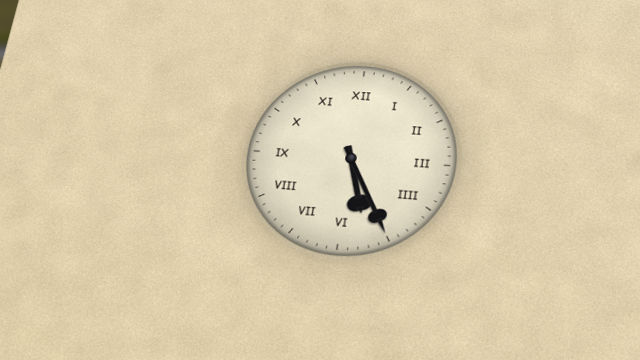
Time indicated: 5:25
